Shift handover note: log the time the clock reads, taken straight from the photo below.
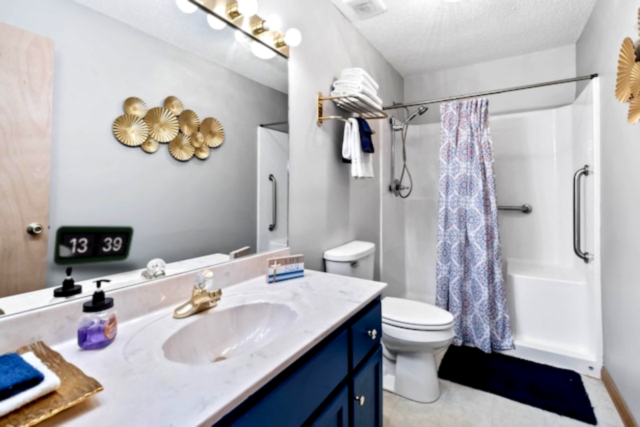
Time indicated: 13:39
